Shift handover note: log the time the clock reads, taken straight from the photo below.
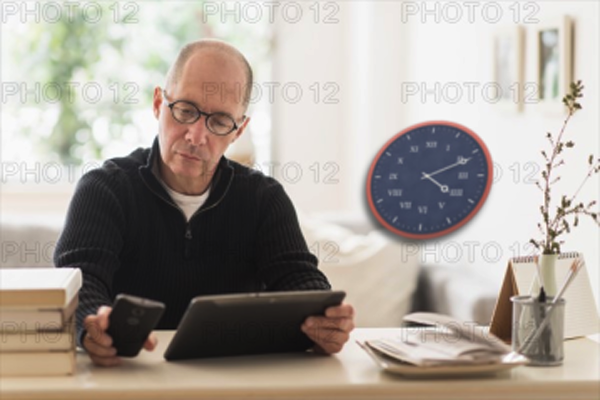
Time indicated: 4:11
